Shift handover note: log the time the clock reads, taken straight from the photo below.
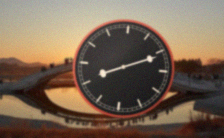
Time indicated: 8:11
